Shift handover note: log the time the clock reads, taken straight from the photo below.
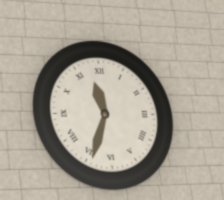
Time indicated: 11:34
